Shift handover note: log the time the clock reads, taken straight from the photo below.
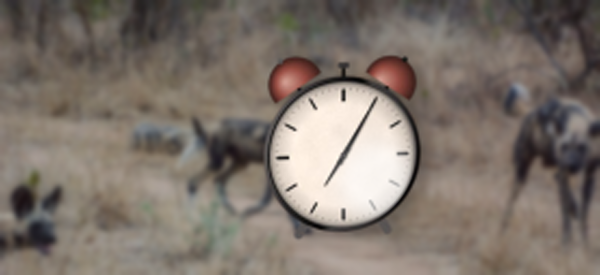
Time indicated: 7:05
